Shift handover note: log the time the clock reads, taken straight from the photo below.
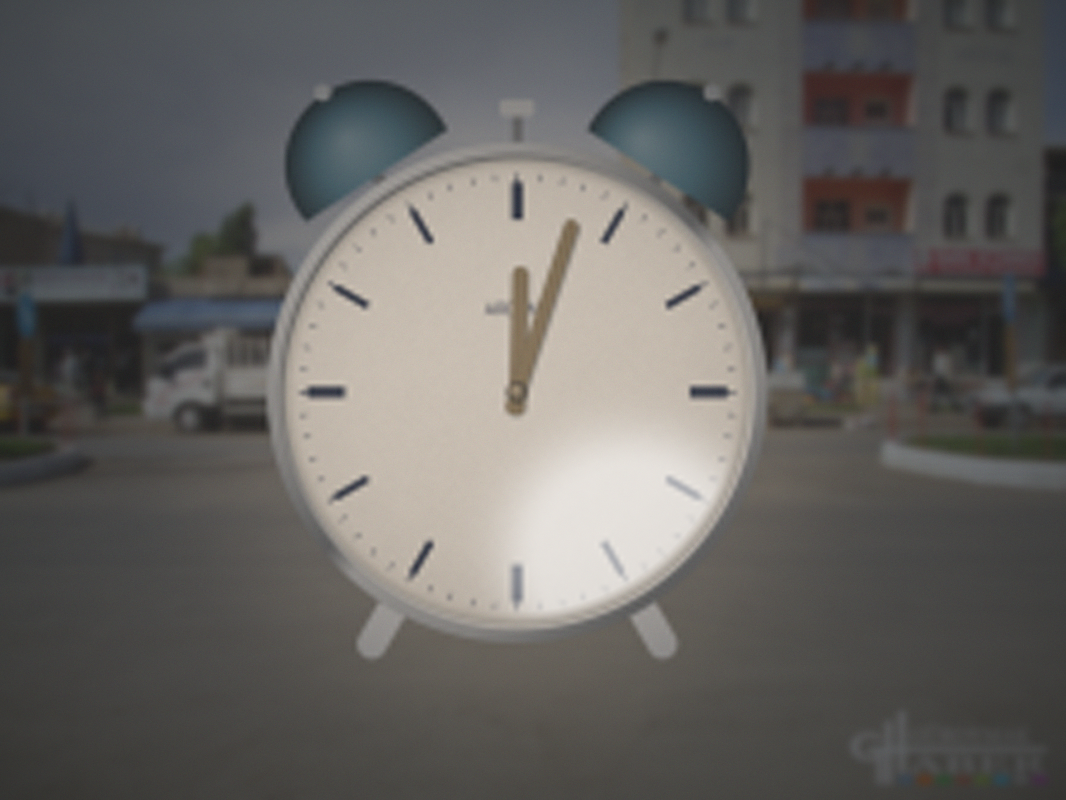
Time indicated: 12:03
